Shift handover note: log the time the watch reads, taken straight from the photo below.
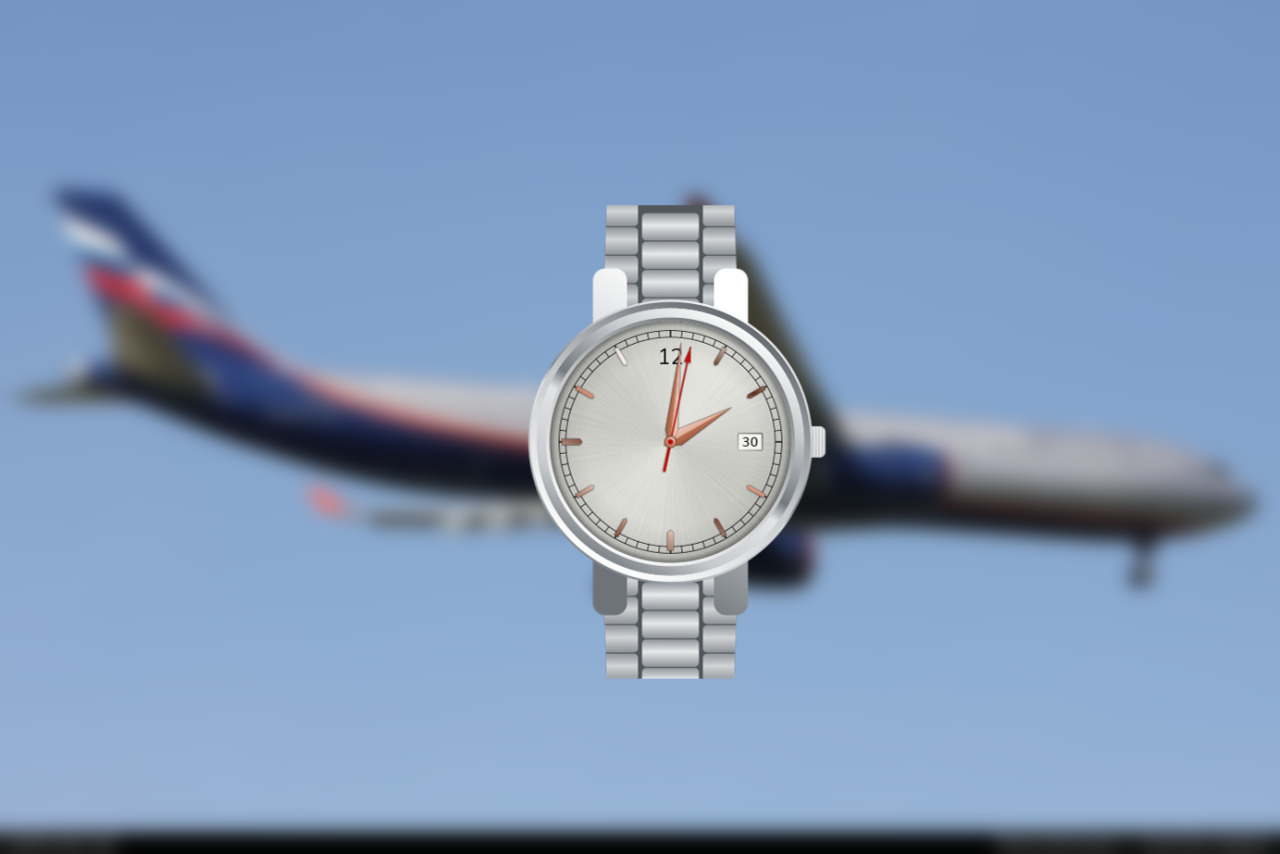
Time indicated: 2:01:02
